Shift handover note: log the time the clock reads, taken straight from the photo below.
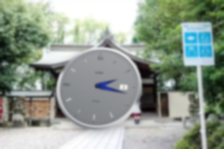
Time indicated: 2:17
